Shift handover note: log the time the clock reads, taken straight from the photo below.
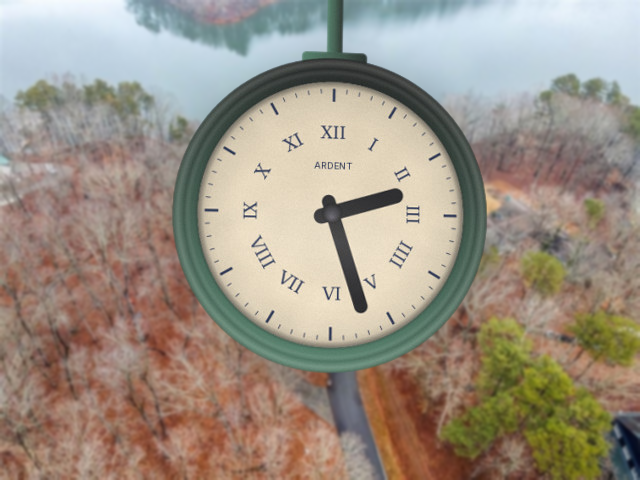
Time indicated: 2:27
